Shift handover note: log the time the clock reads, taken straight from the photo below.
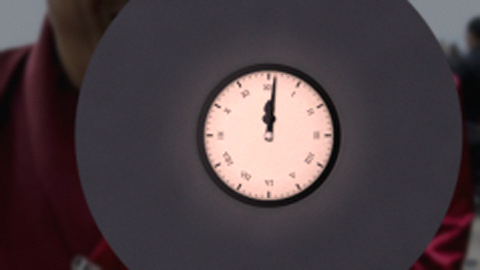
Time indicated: 12:01
